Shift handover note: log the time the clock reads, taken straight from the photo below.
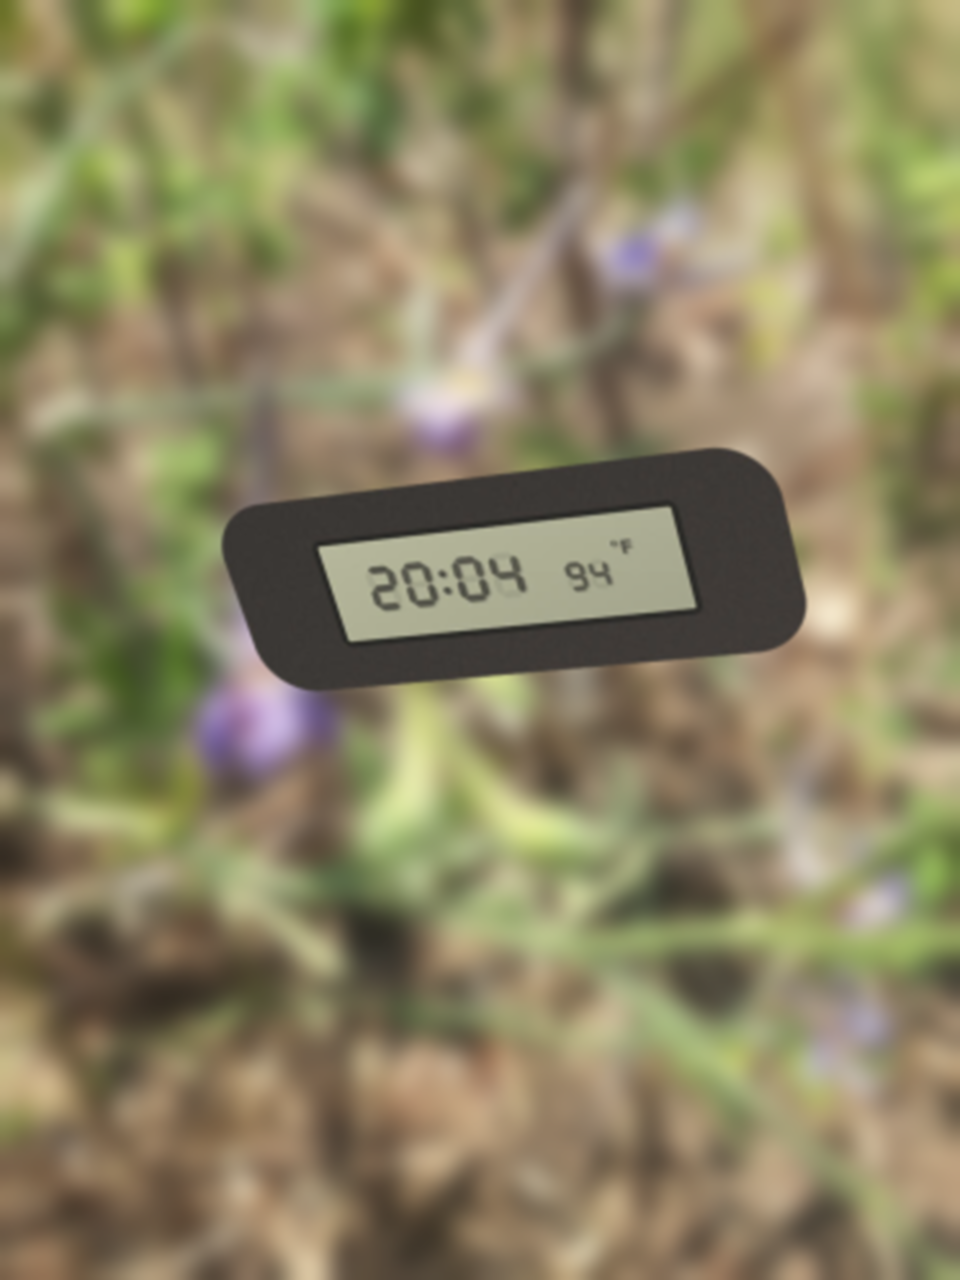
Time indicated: 20:04
